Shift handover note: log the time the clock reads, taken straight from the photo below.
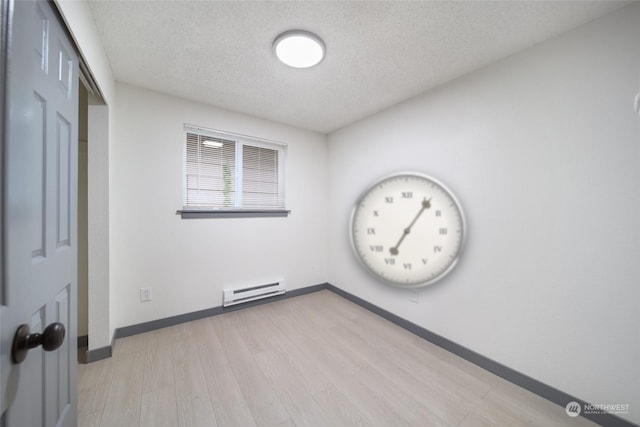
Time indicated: 7:06
